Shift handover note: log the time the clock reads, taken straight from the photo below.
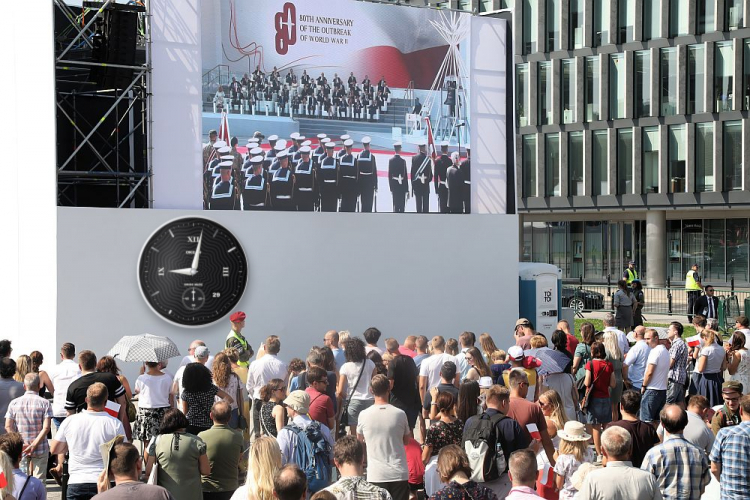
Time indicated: 9:02
